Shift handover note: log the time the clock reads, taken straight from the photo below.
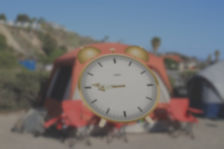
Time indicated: 8:46
